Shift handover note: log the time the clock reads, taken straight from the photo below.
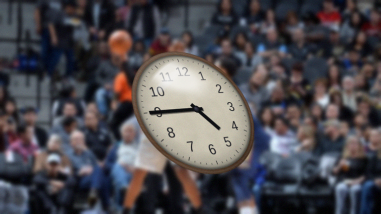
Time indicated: 4:45
